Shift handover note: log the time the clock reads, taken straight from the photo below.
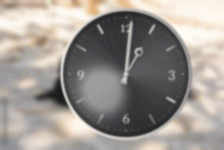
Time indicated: 1:01
